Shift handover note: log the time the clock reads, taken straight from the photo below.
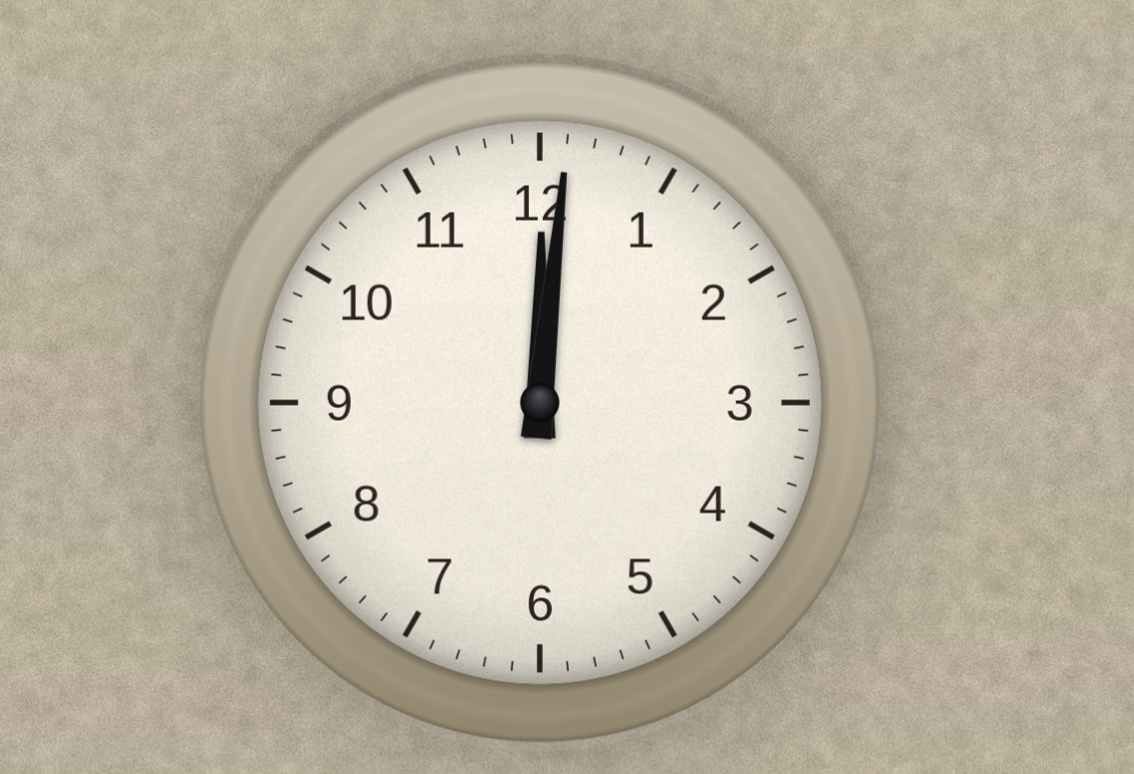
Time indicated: 12:01
